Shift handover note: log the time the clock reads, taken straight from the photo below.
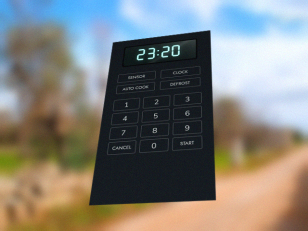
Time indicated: 23:20
